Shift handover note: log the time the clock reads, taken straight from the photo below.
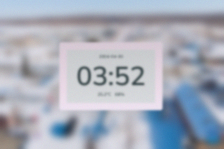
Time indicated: 3:52
